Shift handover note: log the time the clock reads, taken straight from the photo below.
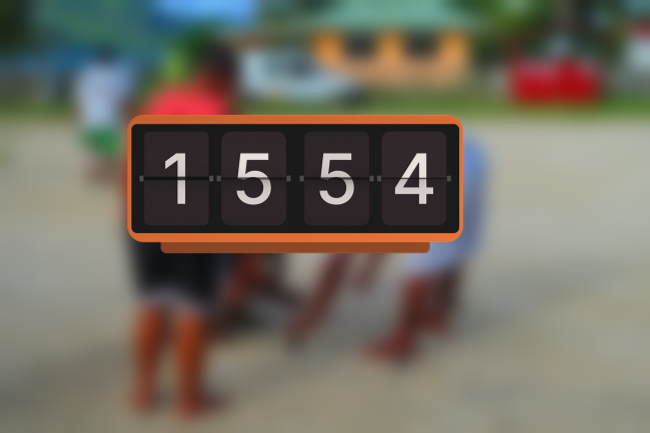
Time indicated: 15:54
